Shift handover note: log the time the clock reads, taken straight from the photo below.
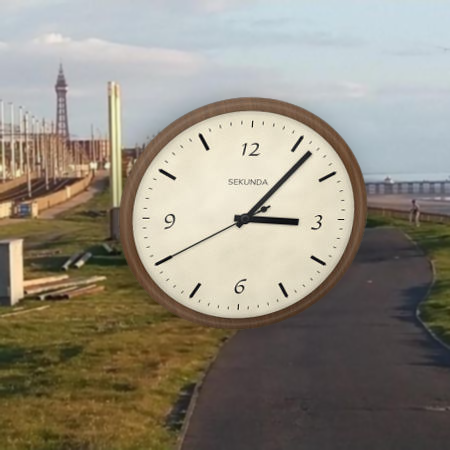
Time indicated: 3:06:40
